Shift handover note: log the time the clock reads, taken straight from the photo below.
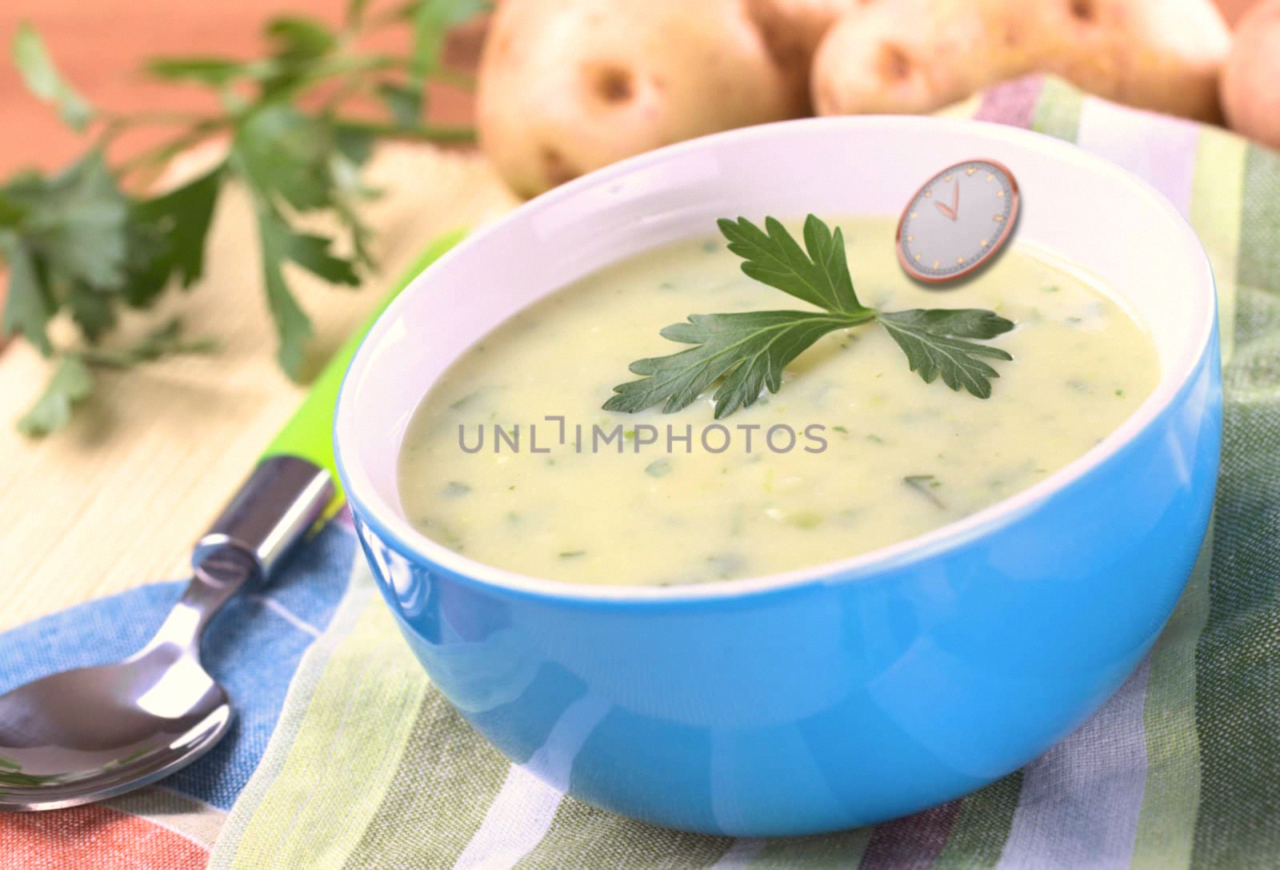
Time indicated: 9:57
